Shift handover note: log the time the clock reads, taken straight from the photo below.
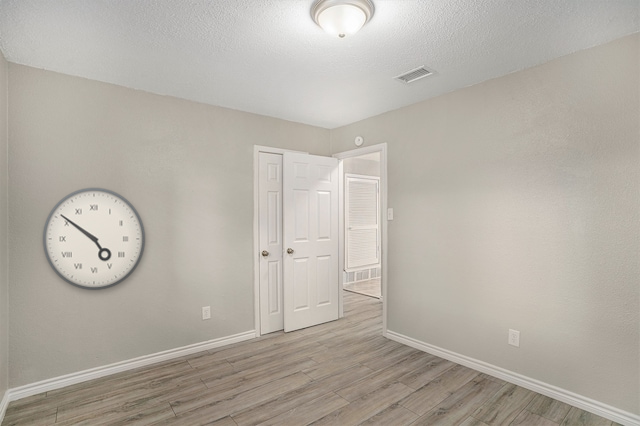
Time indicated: 4:51
